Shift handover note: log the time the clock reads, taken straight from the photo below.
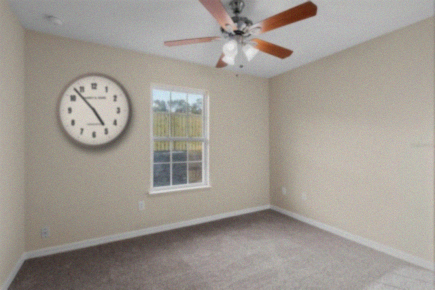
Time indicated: 4:53
